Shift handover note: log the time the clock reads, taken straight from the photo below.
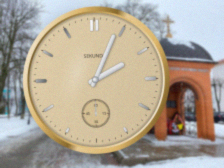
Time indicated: 2:04
